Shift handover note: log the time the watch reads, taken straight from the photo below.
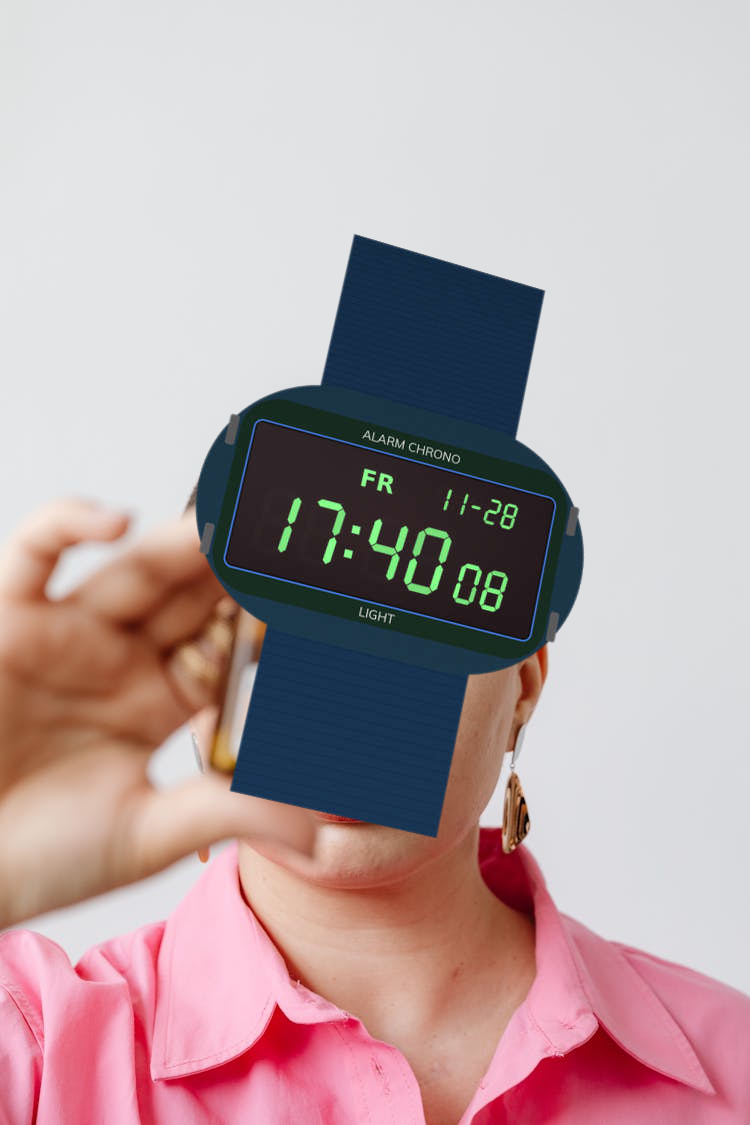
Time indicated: 17:40:08
